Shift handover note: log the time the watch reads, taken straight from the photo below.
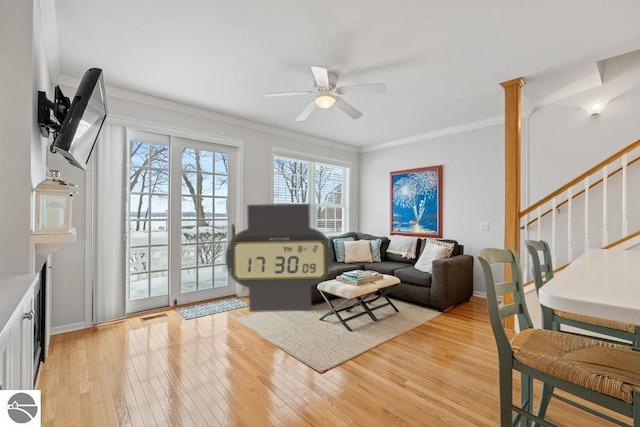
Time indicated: 17:30:09
